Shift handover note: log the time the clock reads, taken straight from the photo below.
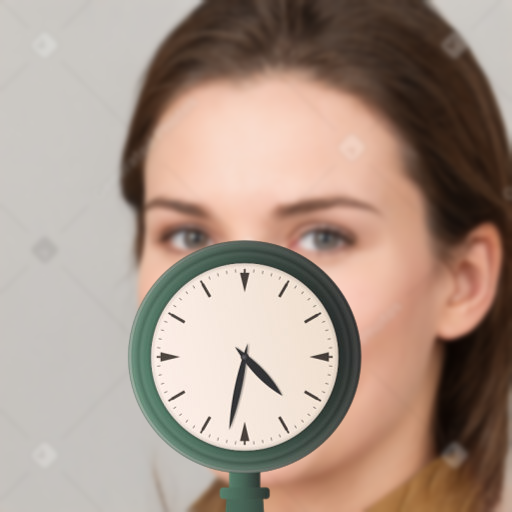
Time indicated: 4:32
